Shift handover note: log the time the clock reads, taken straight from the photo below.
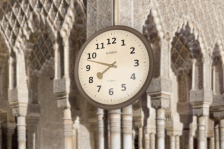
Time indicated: 7:48
